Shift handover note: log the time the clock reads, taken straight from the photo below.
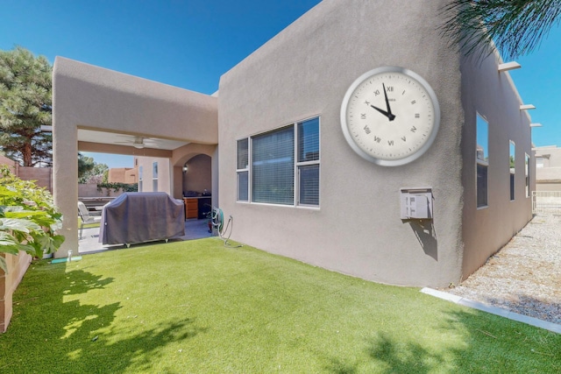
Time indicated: 9:58
